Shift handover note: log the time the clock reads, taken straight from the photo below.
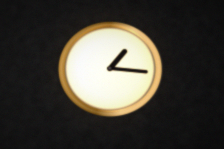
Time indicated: 1:16
